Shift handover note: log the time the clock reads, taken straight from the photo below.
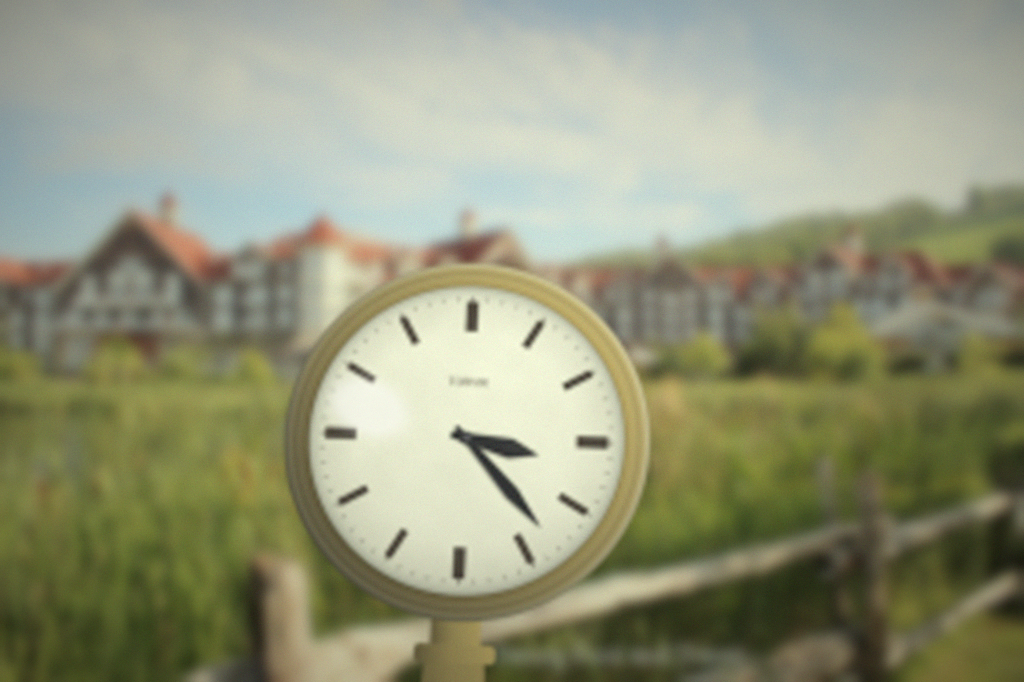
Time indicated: 3:23
